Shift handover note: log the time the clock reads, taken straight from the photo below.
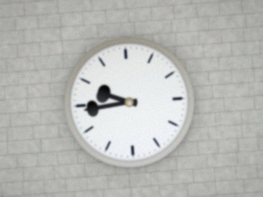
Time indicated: 9:44
